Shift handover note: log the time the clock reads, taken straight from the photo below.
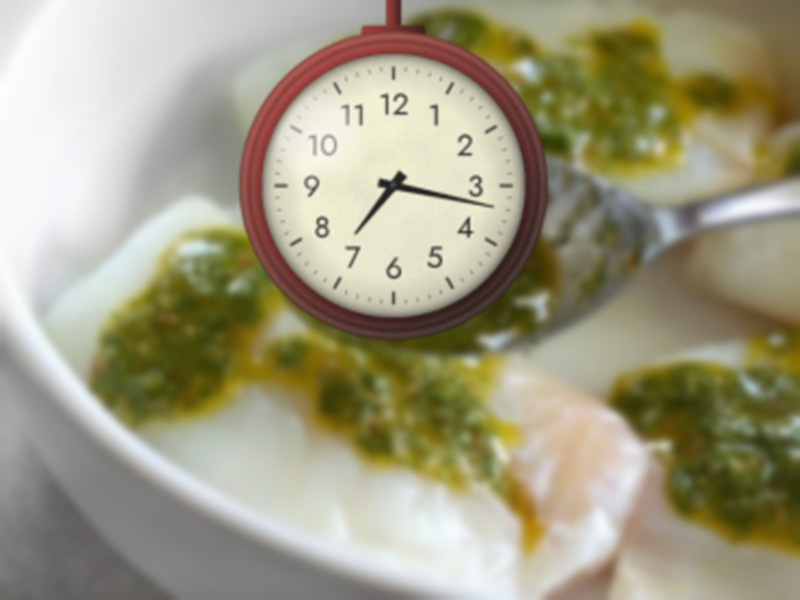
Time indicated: 7:17
